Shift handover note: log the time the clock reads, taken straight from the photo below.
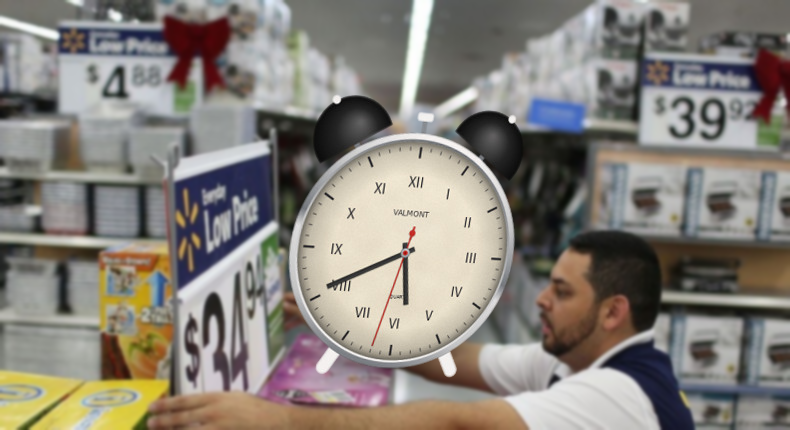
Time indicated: 5:40:32
